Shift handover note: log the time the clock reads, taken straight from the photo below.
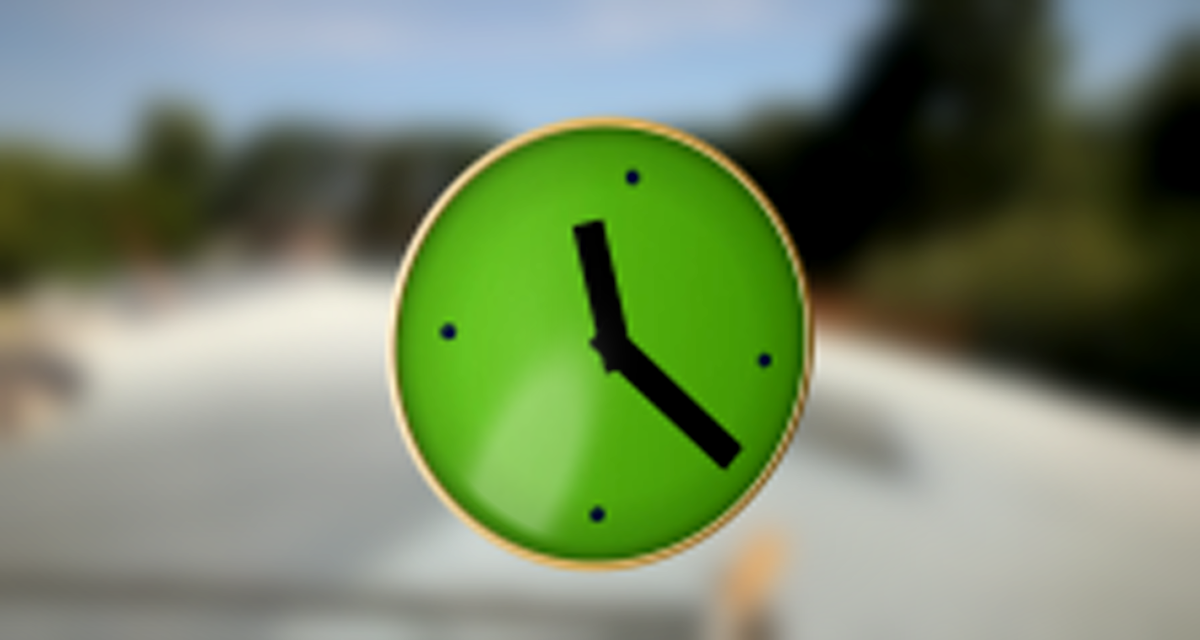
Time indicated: 11:21
